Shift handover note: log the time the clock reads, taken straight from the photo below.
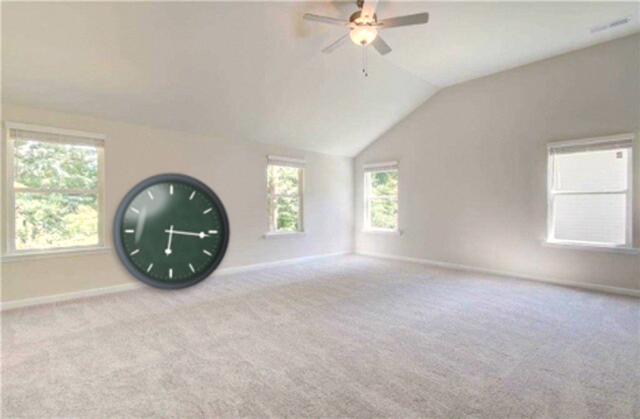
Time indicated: 6:16
